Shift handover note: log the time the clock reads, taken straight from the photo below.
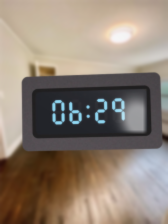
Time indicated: 6:29
